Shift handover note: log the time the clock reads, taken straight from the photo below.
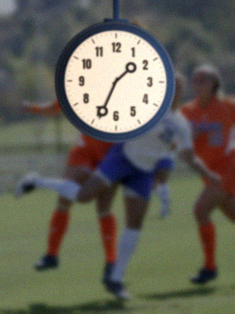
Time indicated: 1:34
